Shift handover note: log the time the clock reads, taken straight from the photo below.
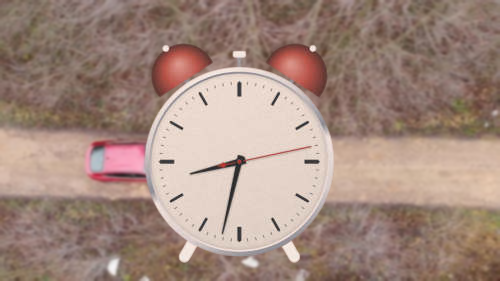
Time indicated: 8:32:13
